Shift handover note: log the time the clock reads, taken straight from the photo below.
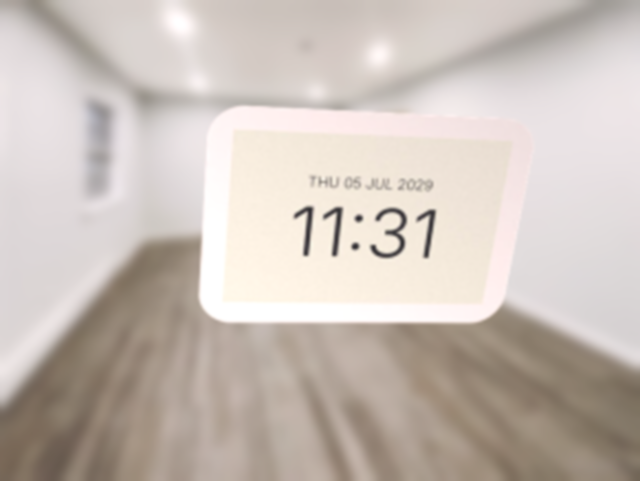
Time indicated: 11:31
